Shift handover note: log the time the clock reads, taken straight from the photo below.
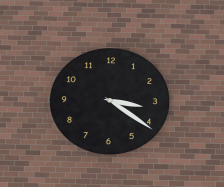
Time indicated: 3:21
